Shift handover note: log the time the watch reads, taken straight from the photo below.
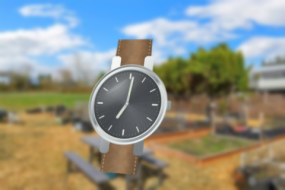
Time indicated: 7:01
